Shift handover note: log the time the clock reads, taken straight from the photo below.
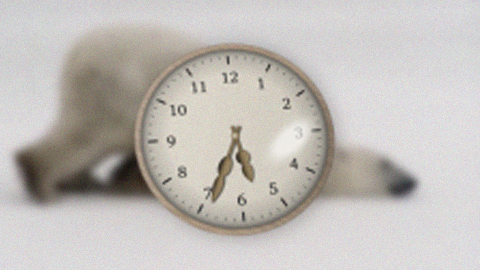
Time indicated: 5:34
